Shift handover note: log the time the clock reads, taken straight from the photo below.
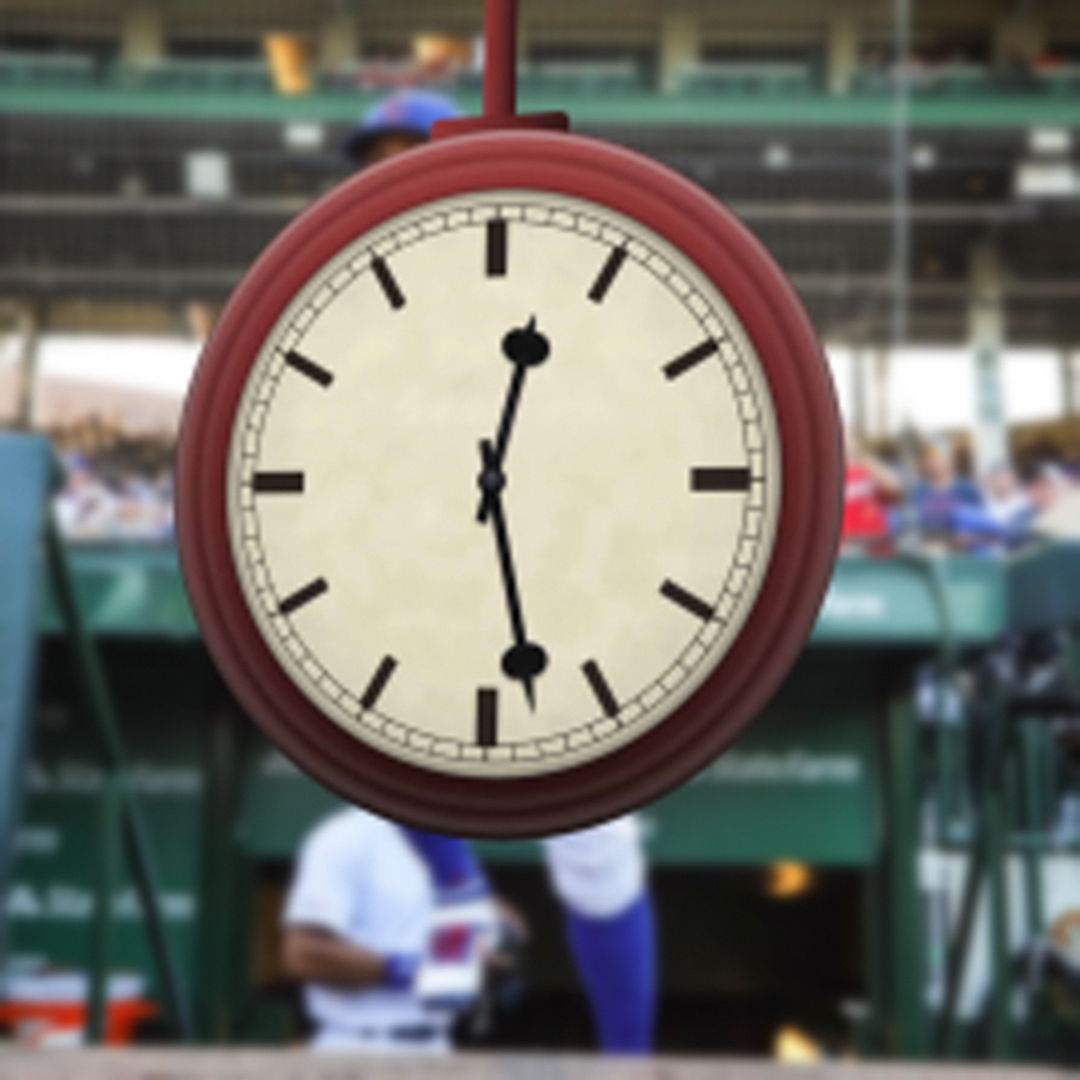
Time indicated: 12:28
